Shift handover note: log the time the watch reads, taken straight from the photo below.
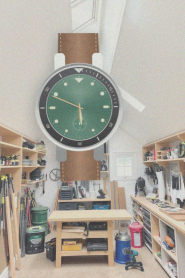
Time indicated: 5:49
